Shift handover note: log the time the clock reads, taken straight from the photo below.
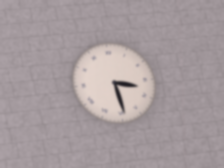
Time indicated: 3:29
